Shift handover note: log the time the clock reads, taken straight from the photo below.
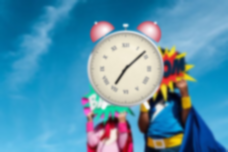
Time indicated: 7:08
